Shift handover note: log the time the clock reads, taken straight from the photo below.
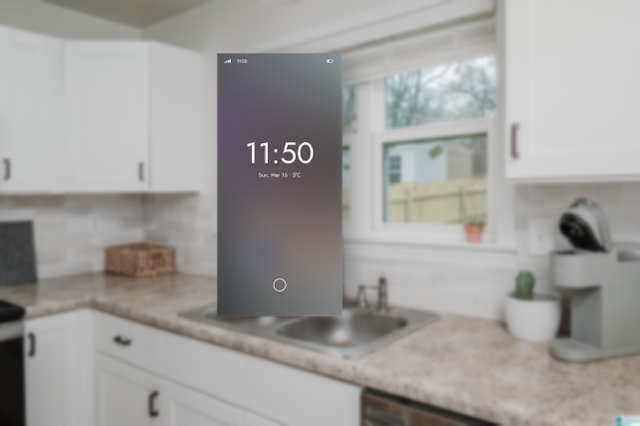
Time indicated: 11:50
